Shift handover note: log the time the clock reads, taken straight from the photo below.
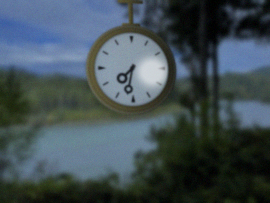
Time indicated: 7:32
